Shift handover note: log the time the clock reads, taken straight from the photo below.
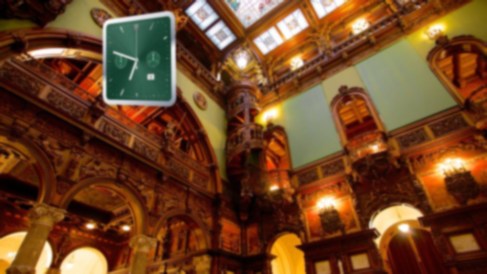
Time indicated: 6:48
